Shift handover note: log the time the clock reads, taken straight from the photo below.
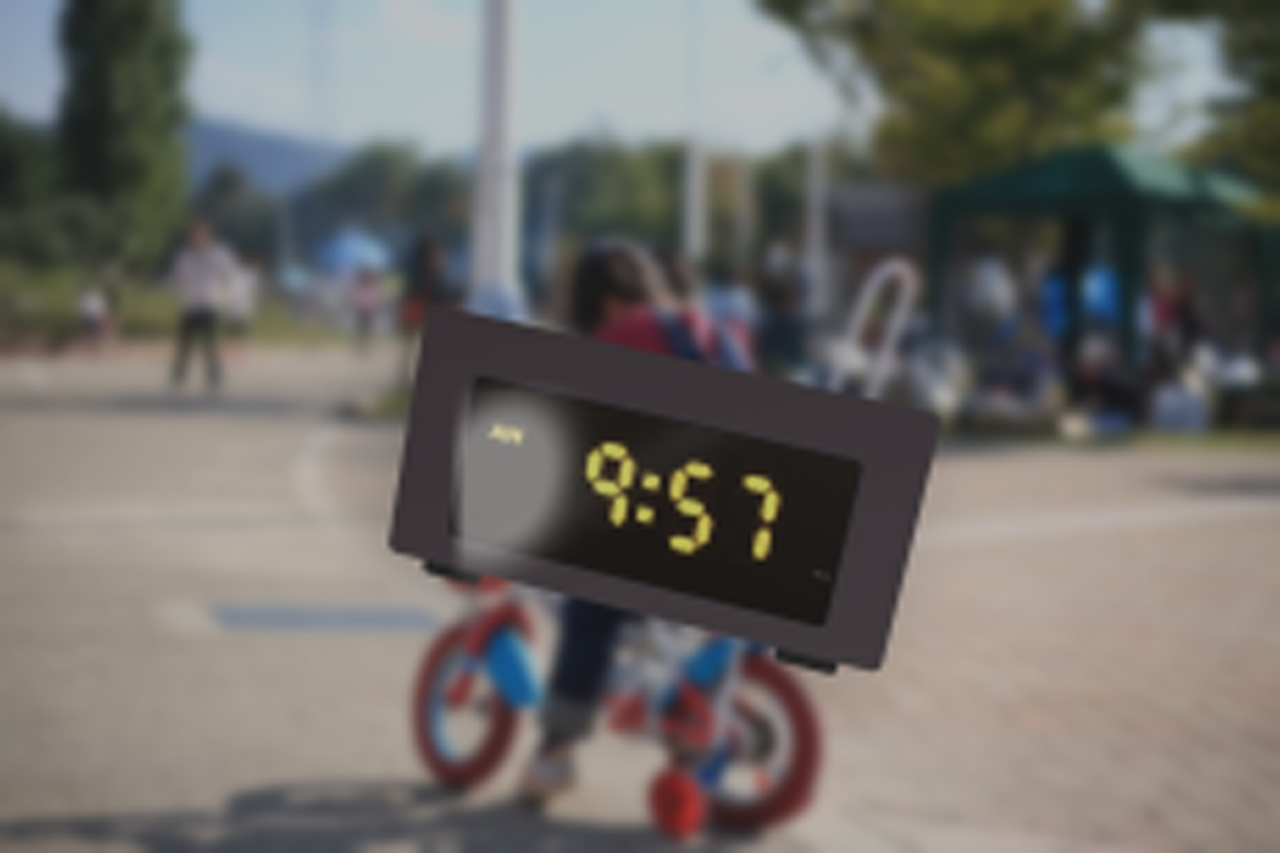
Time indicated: 9:57
